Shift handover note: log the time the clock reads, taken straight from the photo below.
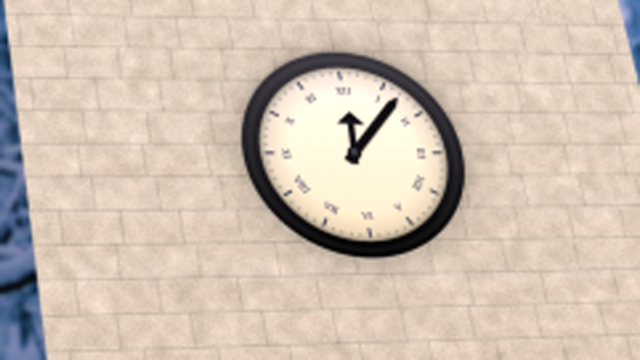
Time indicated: 12:07
